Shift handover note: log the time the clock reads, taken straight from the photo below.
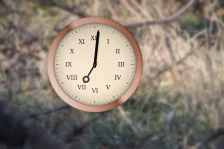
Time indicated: 7:01
